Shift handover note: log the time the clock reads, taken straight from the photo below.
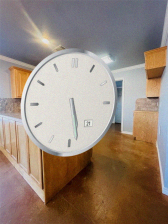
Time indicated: 5:28
